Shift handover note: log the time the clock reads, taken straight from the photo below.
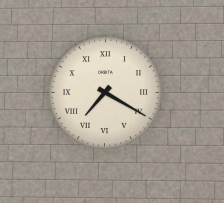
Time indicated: 7:20
